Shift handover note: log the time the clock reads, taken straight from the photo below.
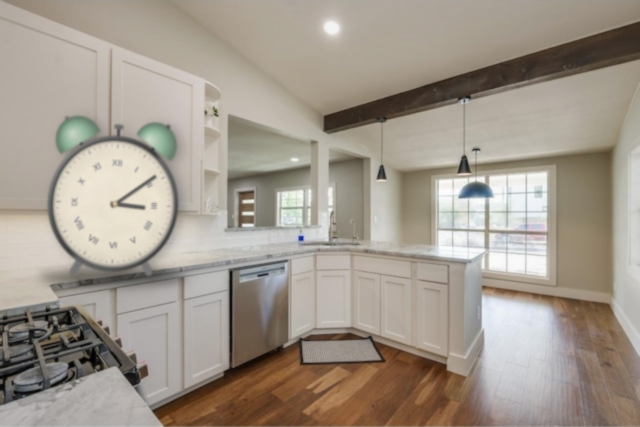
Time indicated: 3:09
